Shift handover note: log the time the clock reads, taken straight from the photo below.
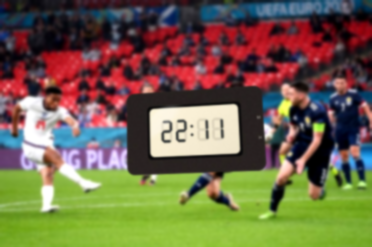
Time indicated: 22:11
